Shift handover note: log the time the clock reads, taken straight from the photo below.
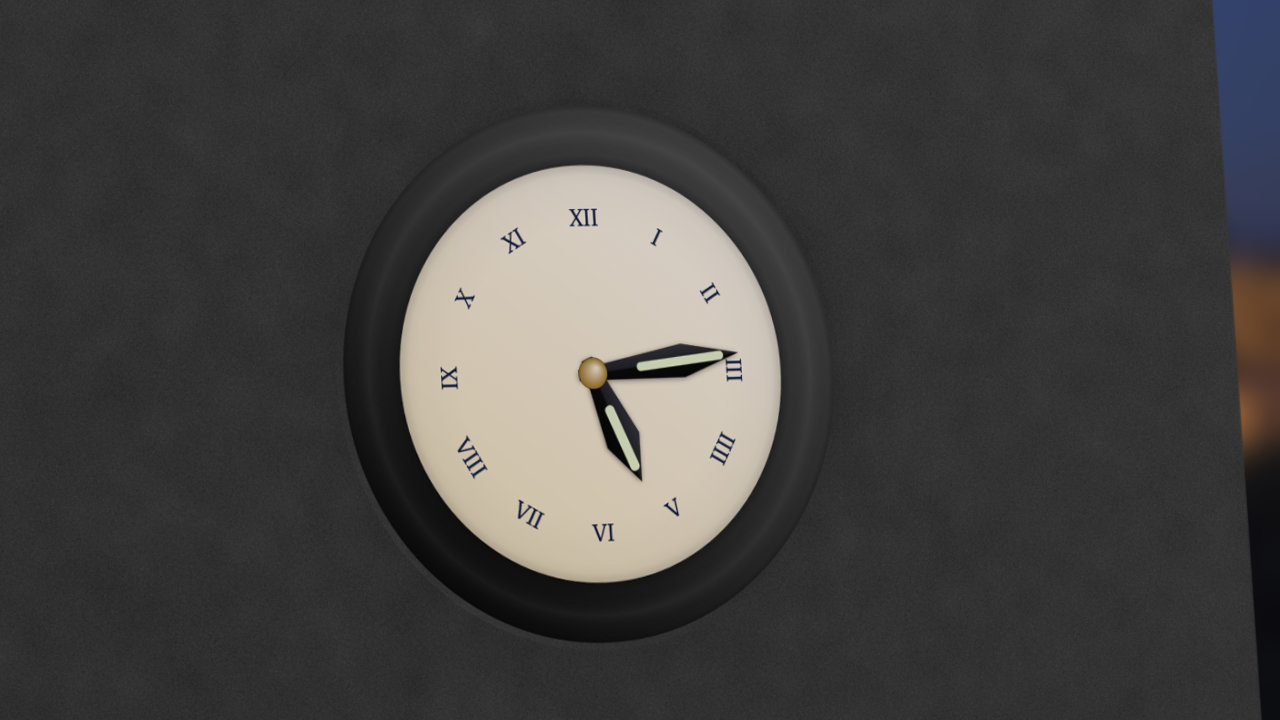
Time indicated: 5:14
